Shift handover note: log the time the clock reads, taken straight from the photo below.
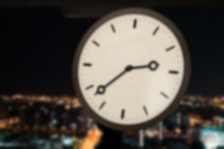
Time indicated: 2:38
